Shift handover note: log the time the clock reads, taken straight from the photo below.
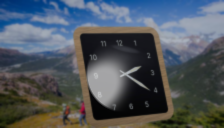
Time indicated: 2:21
